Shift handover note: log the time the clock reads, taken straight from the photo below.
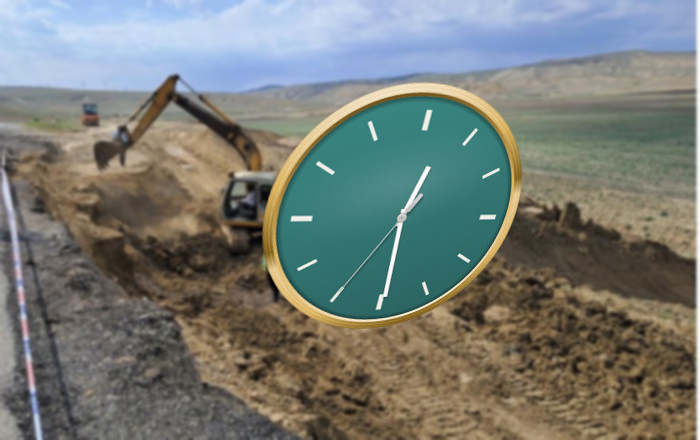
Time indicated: 12:29:35
